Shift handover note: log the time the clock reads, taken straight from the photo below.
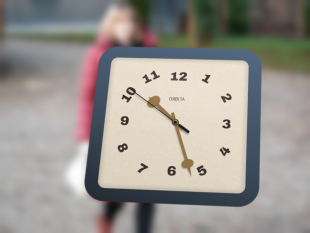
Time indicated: 10:26:51
